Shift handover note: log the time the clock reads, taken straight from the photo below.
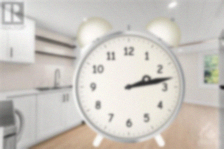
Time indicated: 2:13
